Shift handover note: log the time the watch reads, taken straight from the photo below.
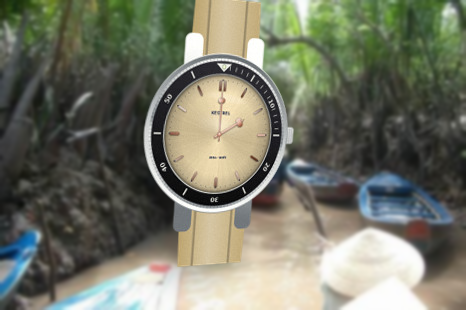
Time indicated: 2:00
